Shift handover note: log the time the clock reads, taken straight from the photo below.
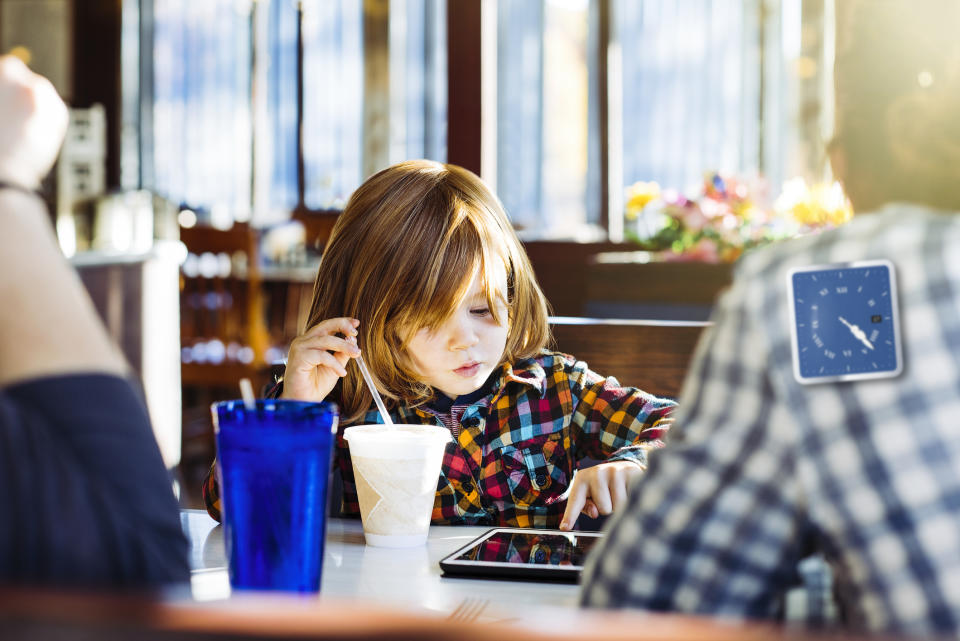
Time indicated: 4:23
